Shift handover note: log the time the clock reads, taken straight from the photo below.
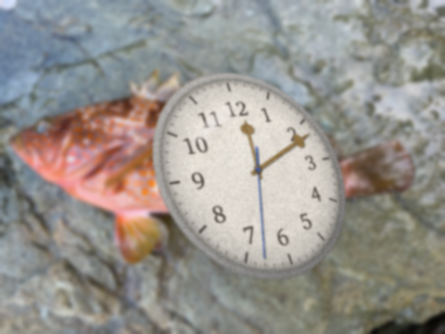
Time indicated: 12:11:33
